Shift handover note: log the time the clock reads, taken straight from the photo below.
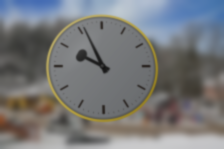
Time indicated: 9:56
